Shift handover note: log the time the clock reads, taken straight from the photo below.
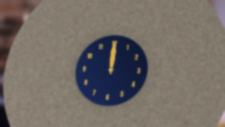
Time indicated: 12:00
